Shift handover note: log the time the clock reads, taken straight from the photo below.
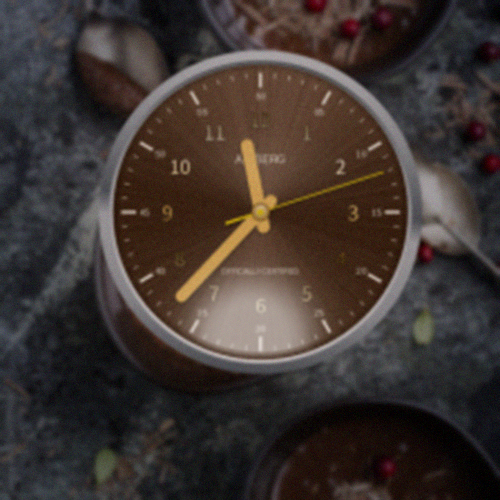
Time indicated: 11:37:12
